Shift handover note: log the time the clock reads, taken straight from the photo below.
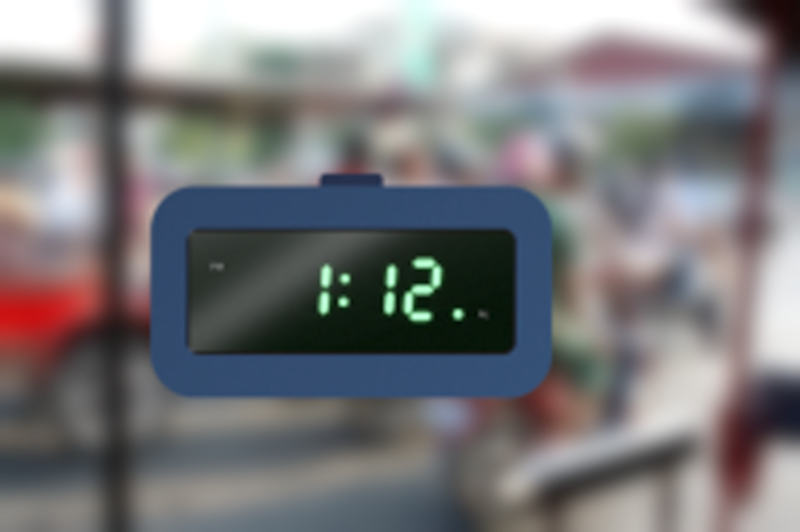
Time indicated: 1:12
